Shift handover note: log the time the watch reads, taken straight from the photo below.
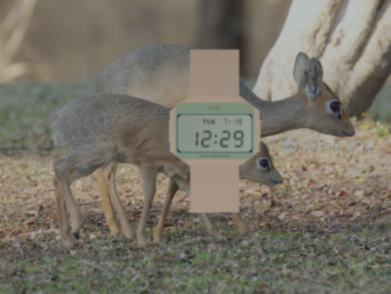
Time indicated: 12:29
